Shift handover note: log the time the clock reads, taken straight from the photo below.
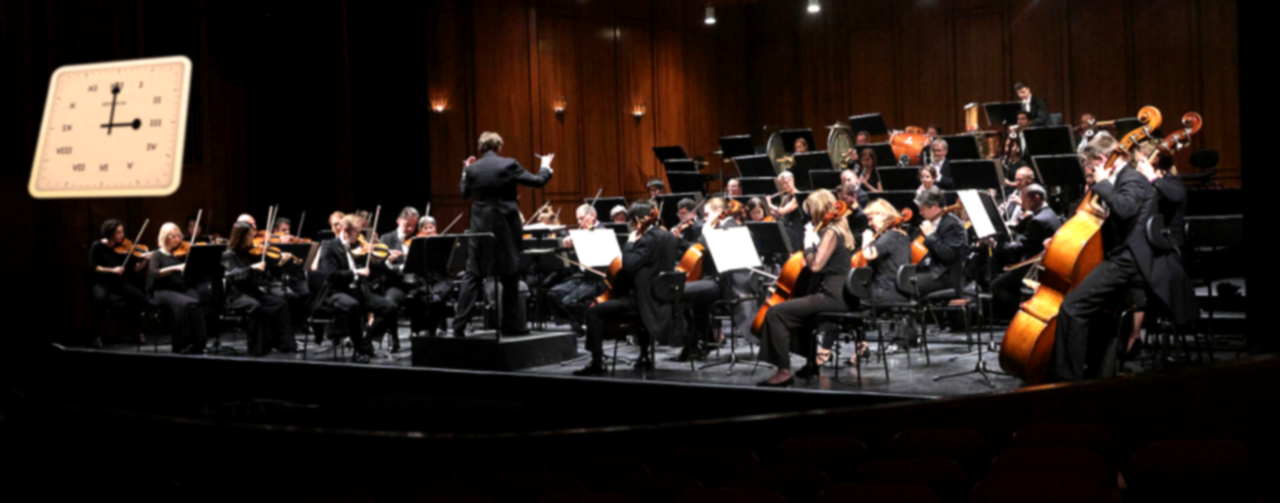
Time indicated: 3:00
